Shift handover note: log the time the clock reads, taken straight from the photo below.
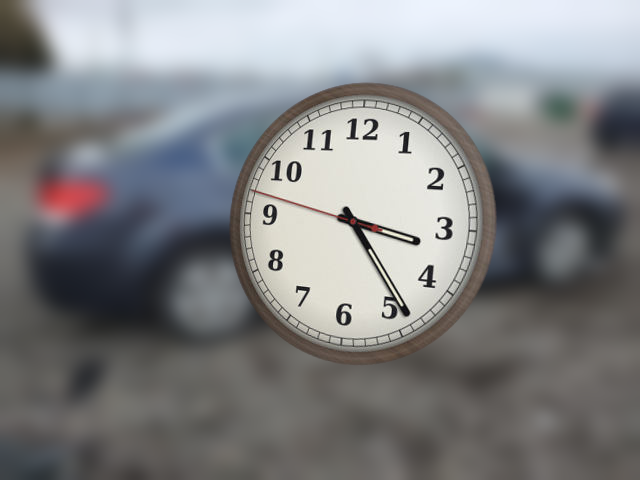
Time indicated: 3:23:47
